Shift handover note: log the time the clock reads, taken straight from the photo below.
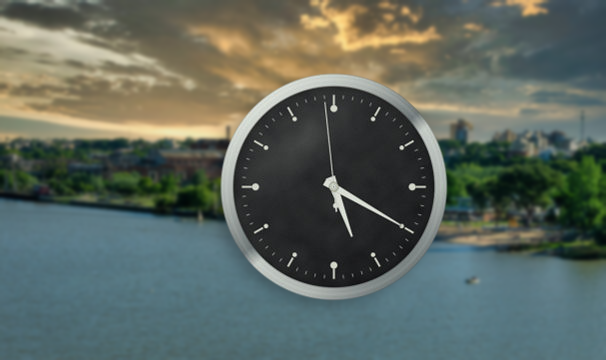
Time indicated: 5:19:59
